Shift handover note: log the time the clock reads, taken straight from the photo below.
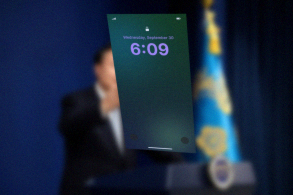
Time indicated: 6:09
